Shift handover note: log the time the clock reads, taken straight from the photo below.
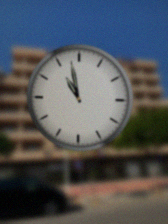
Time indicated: 10:58
